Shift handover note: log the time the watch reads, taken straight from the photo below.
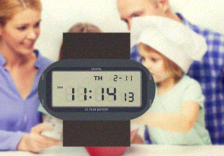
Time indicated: 11:14:13
